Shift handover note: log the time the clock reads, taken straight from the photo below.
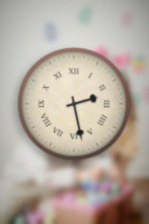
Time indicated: 2:28
